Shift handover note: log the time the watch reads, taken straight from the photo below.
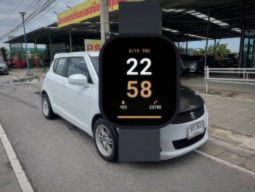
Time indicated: 22:58
